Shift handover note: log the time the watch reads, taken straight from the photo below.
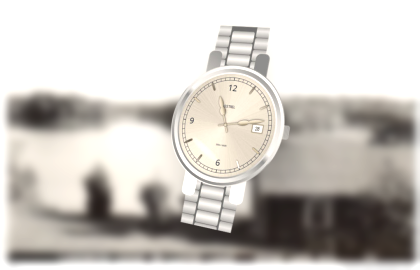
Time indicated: 11:13
